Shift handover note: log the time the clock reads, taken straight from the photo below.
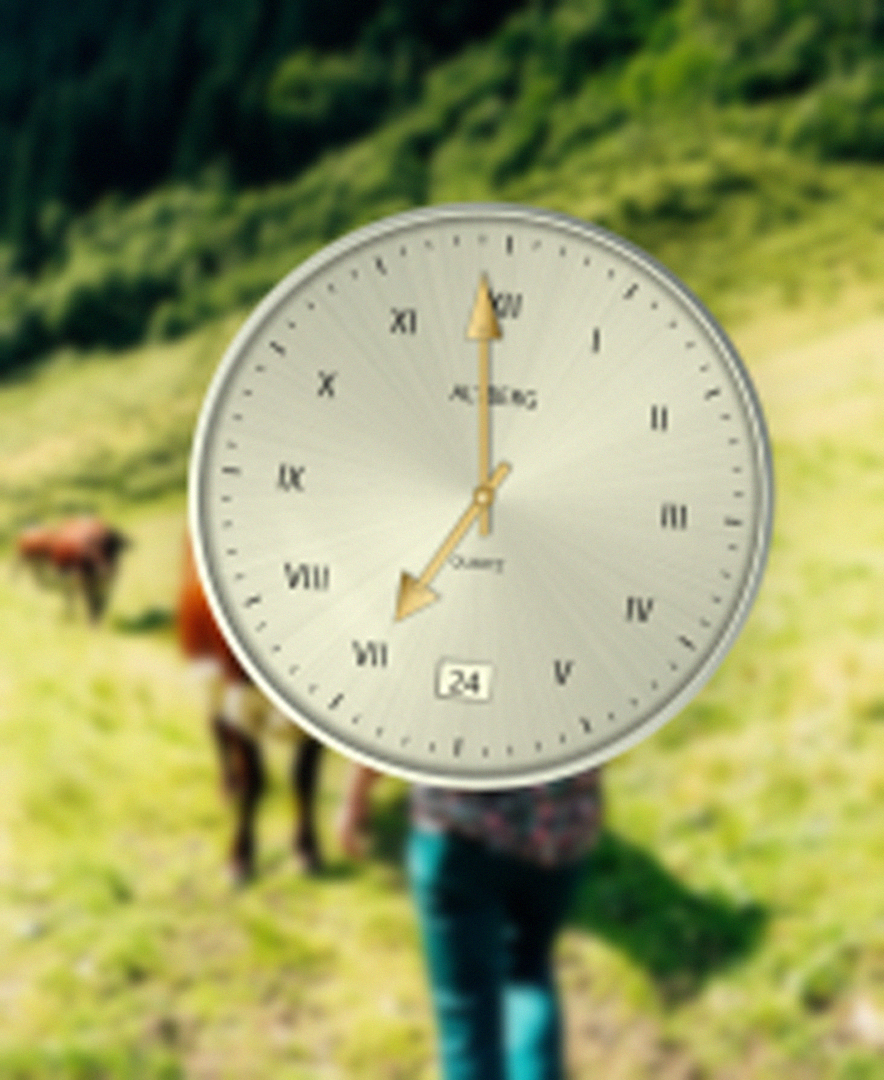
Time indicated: 6:59
